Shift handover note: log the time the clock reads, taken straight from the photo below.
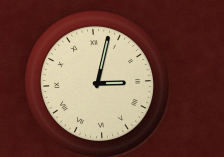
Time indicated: 3:03
